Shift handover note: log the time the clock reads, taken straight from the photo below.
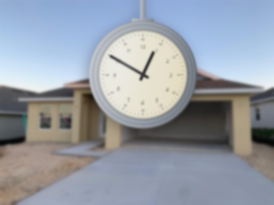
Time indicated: 12:50
